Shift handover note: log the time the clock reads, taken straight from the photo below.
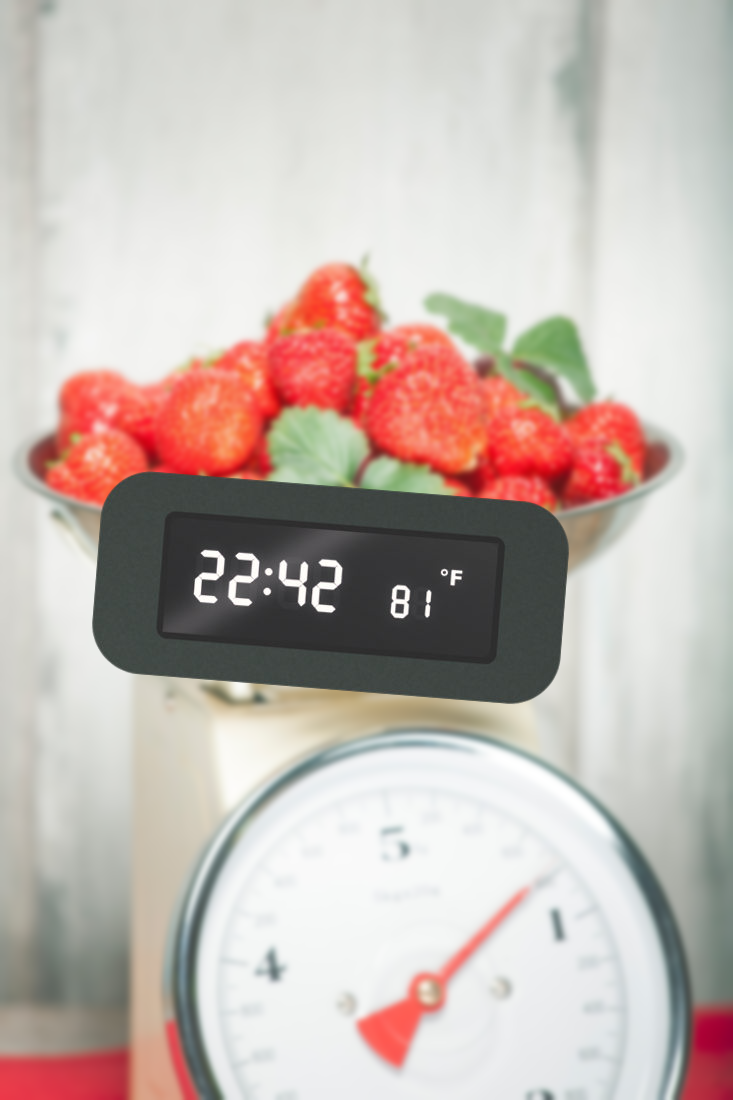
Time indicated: 22:42
